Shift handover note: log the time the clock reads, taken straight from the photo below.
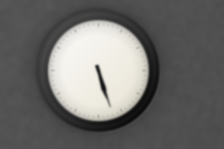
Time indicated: 5:27
